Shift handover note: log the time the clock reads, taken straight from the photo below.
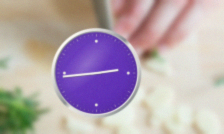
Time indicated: 2:44
